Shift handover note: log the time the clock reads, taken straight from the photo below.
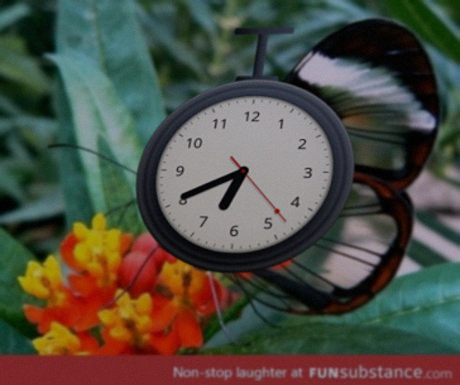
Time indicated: 6:40:23
